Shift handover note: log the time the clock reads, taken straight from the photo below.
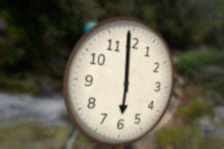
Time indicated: 5:59
